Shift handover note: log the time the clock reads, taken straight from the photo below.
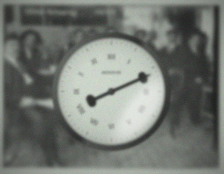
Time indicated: 8:11
